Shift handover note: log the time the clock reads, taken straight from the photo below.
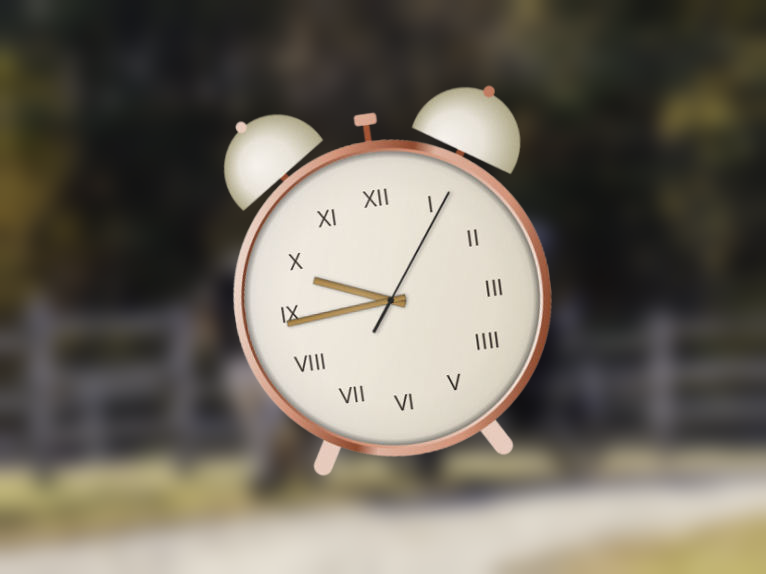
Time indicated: 9:44:06
